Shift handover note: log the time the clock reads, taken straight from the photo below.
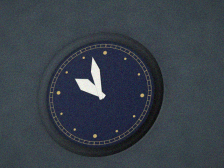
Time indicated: 9:57
